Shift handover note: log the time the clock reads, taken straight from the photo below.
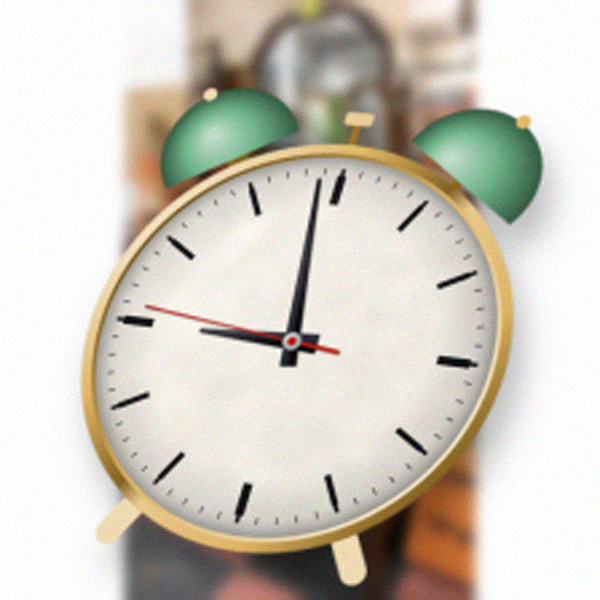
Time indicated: 8:58:46
